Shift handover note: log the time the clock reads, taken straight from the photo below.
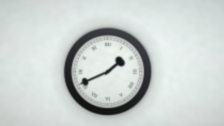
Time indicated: 1:41
